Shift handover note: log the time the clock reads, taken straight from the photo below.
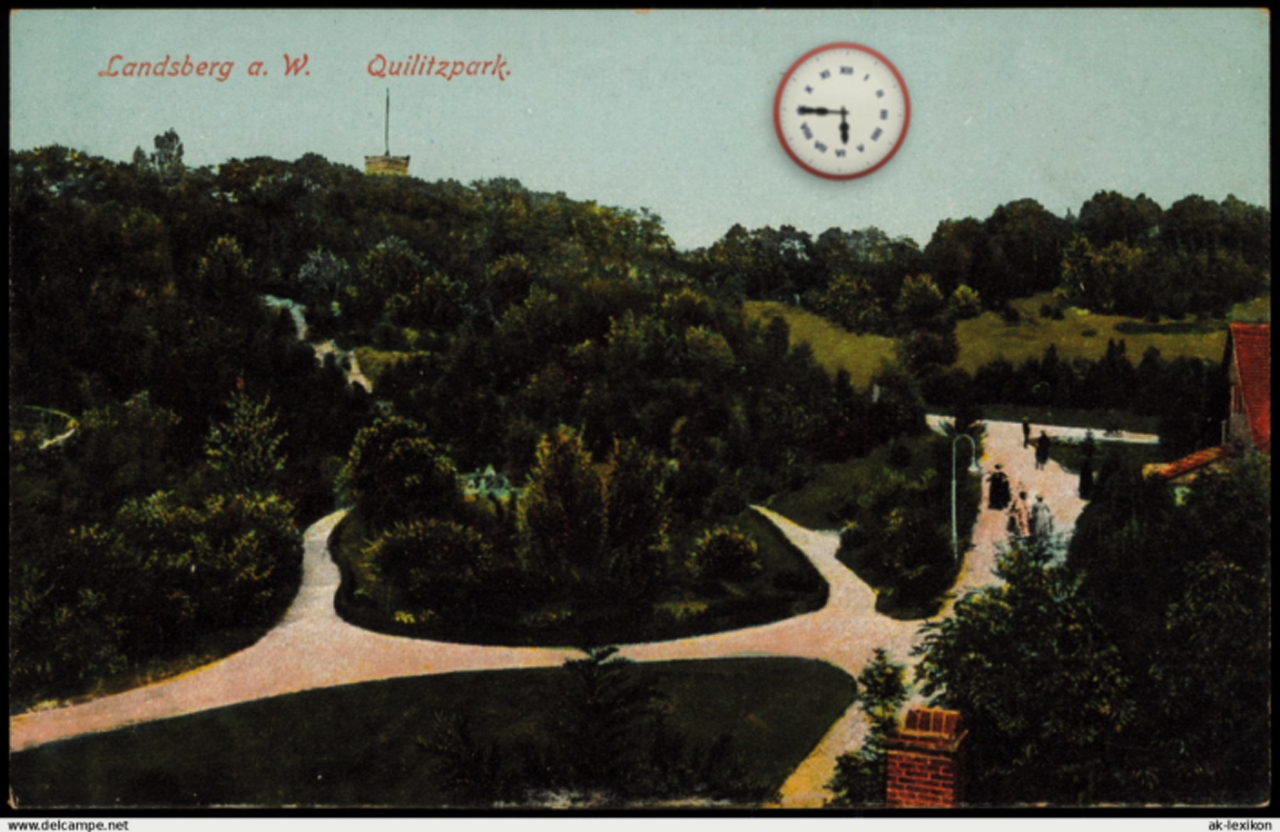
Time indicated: 5:45
